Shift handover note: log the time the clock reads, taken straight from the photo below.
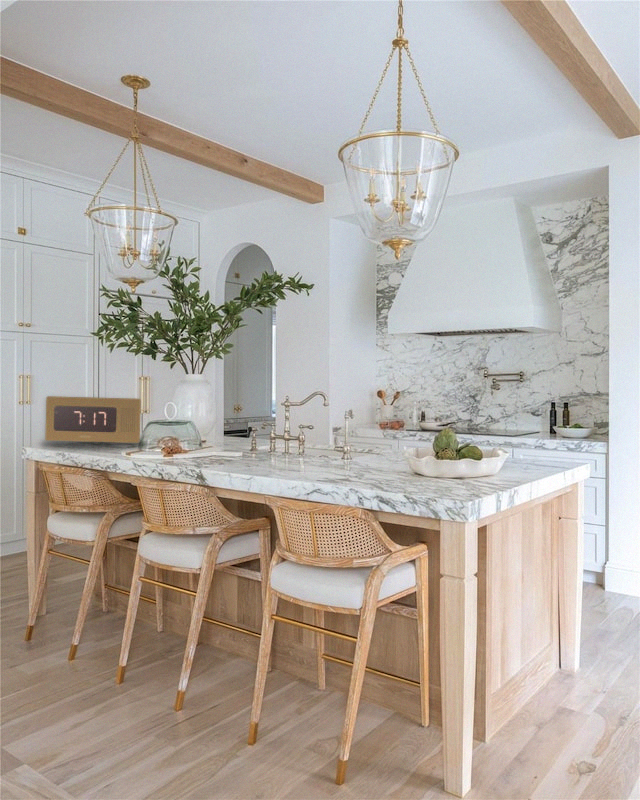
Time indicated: 7:17
